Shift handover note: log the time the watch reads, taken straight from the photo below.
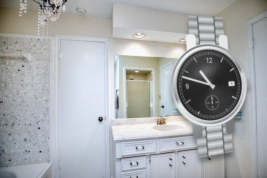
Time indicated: 10:48
